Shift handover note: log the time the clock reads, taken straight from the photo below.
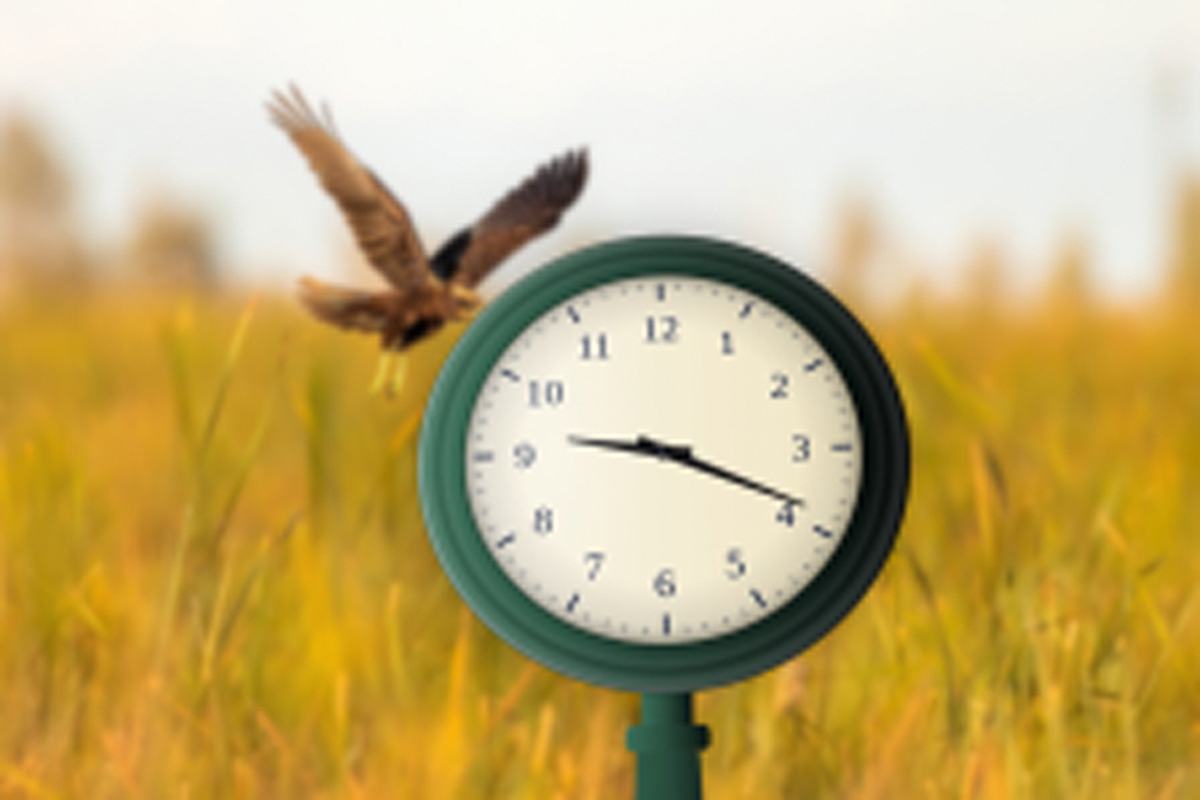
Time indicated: 9:19
